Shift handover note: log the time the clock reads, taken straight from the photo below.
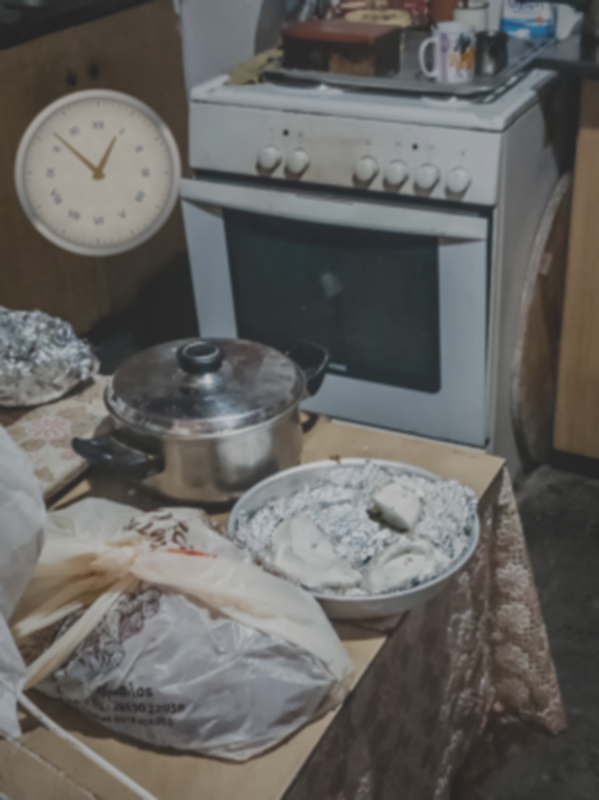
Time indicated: 12:52
